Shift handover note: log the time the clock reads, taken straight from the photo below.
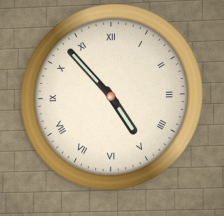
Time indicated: 4:53
